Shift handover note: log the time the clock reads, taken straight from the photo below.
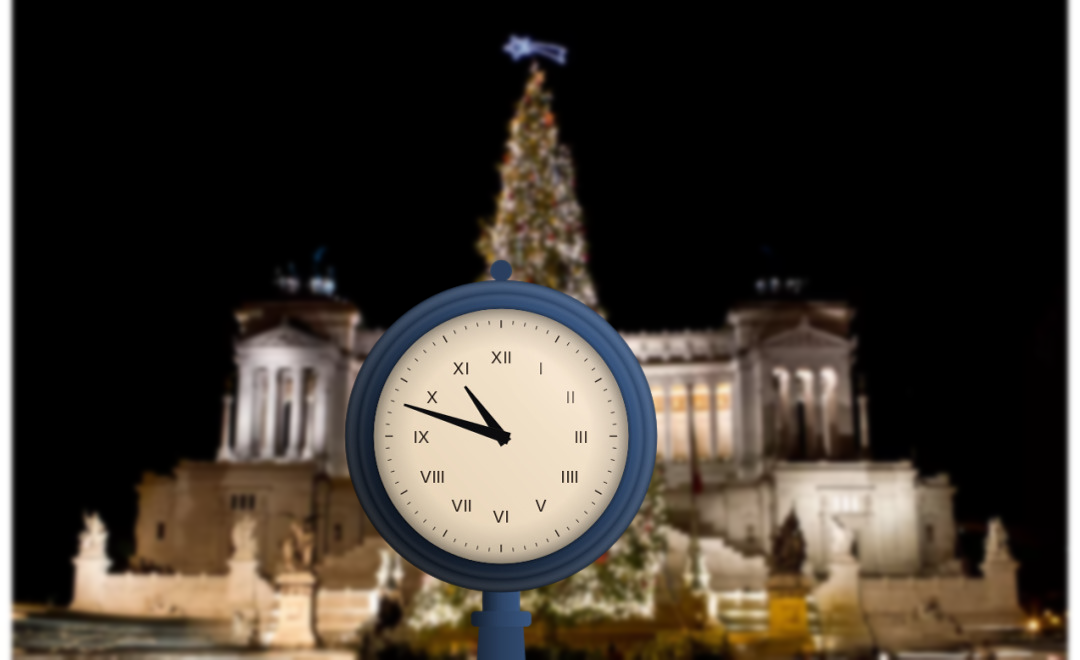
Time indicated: 10:48
